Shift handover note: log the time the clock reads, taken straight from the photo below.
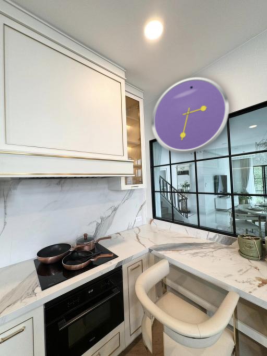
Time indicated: 2:31
